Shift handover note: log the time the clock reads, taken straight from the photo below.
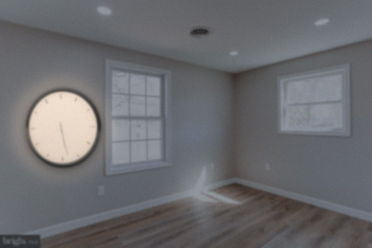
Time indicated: 5:28
